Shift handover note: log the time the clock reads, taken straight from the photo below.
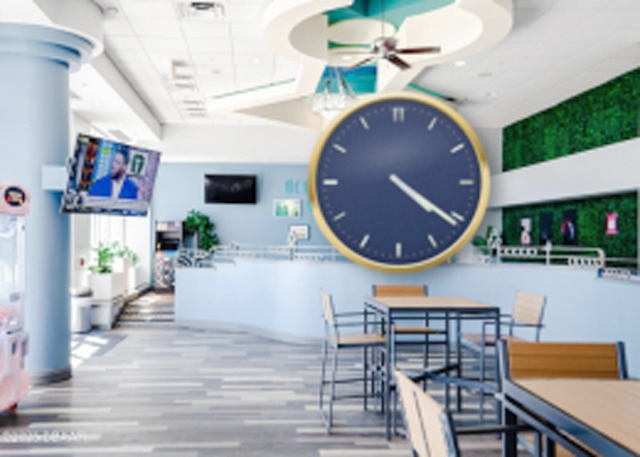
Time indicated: 4:21
